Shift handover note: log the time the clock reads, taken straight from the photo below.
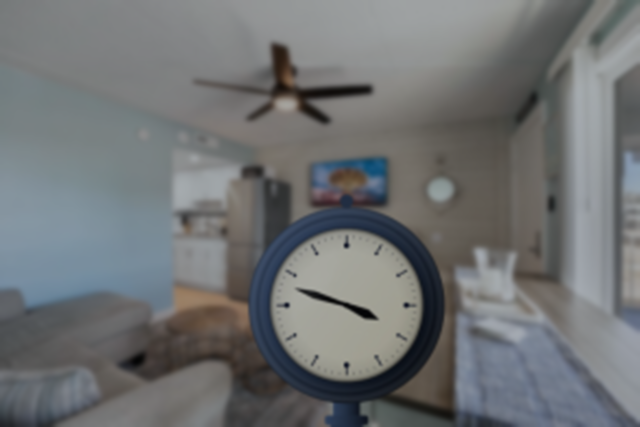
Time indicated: 3:48
